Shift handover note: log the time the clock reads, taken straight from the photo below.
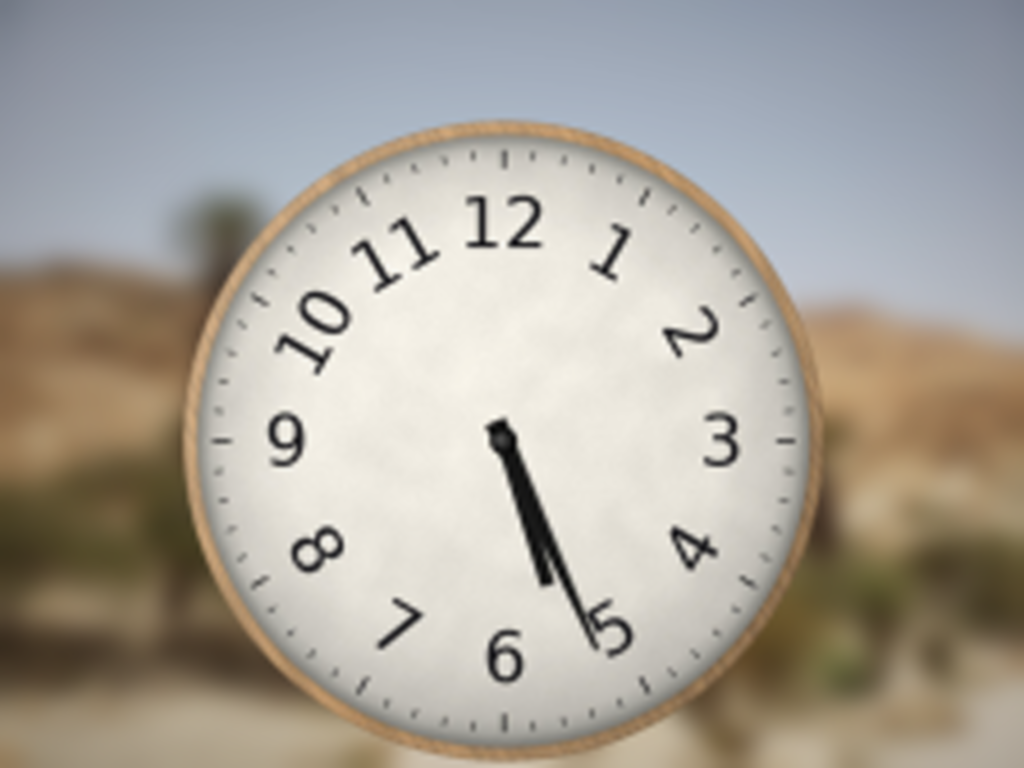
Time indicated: 5:26
